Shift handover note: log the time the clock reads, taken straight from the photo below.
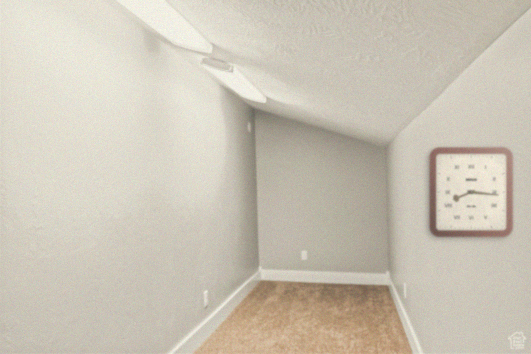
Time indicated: 8:16
